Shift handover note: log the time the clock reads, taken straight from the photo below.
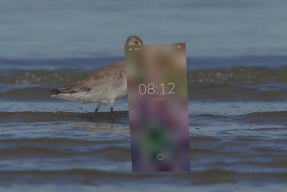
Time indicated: 8:12
